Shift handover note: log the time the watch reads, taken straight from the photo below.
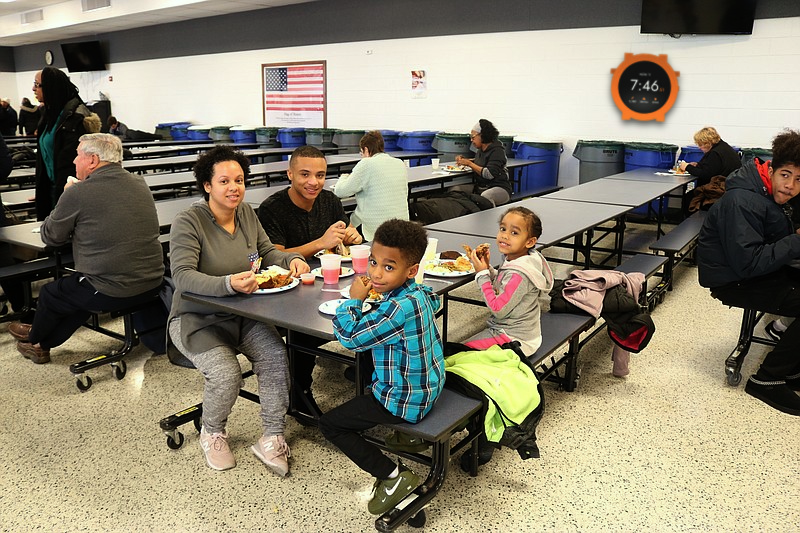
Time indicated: 7:46
